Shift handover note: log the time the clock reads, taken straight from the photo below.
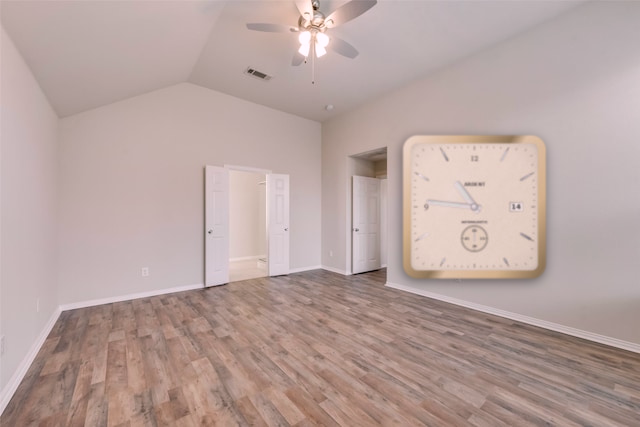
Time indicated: 10:46
